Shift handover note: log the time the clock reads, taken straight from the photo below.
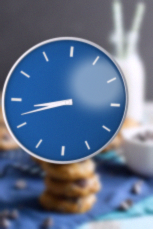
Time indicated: 8:42
